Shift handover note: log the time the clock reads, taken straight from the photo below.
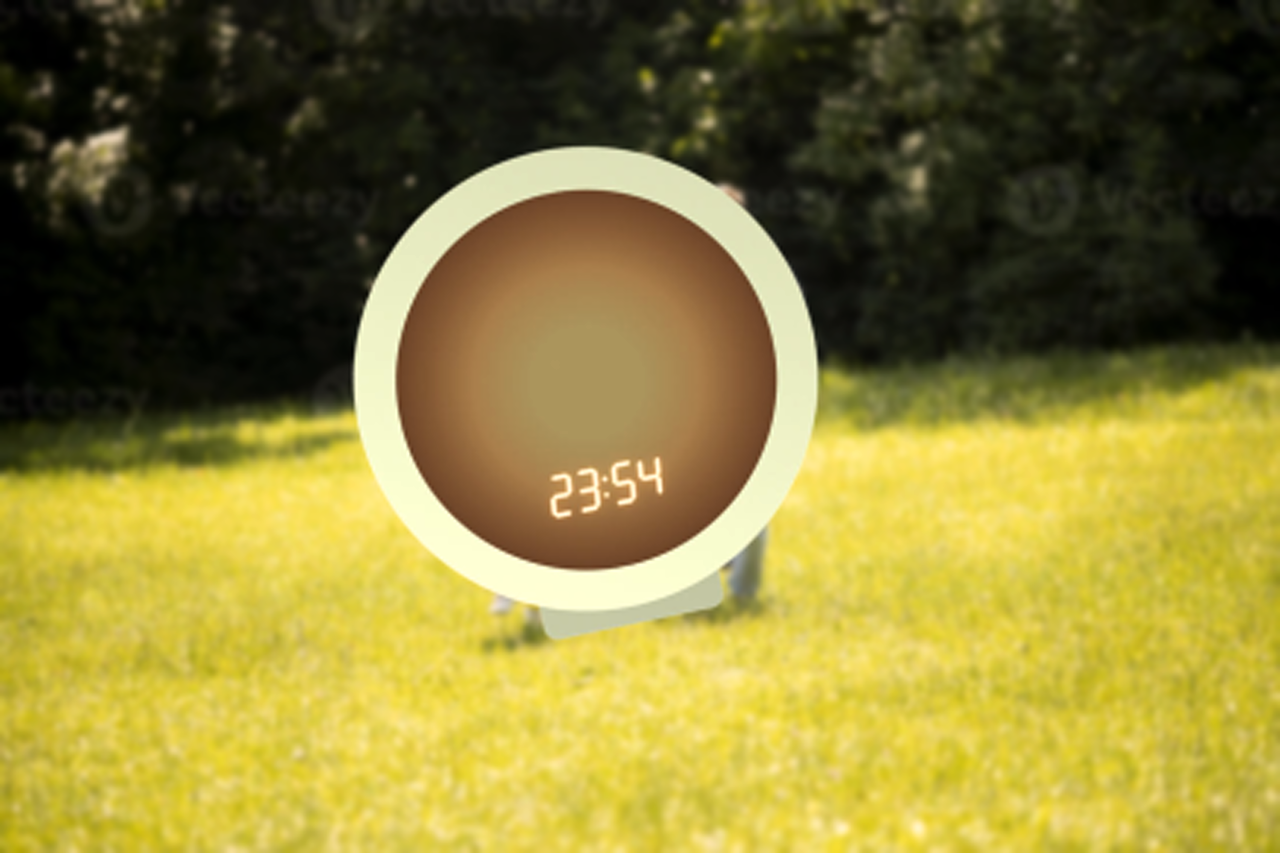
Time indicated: 23:54
